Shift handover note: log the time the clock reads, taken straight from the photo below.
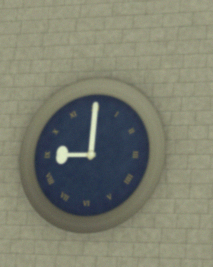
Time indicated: 9:00
